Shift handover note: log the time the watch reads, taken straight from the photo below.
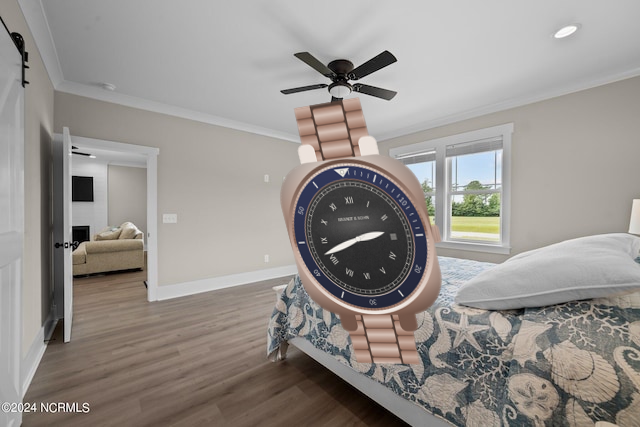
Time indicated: 2:42
